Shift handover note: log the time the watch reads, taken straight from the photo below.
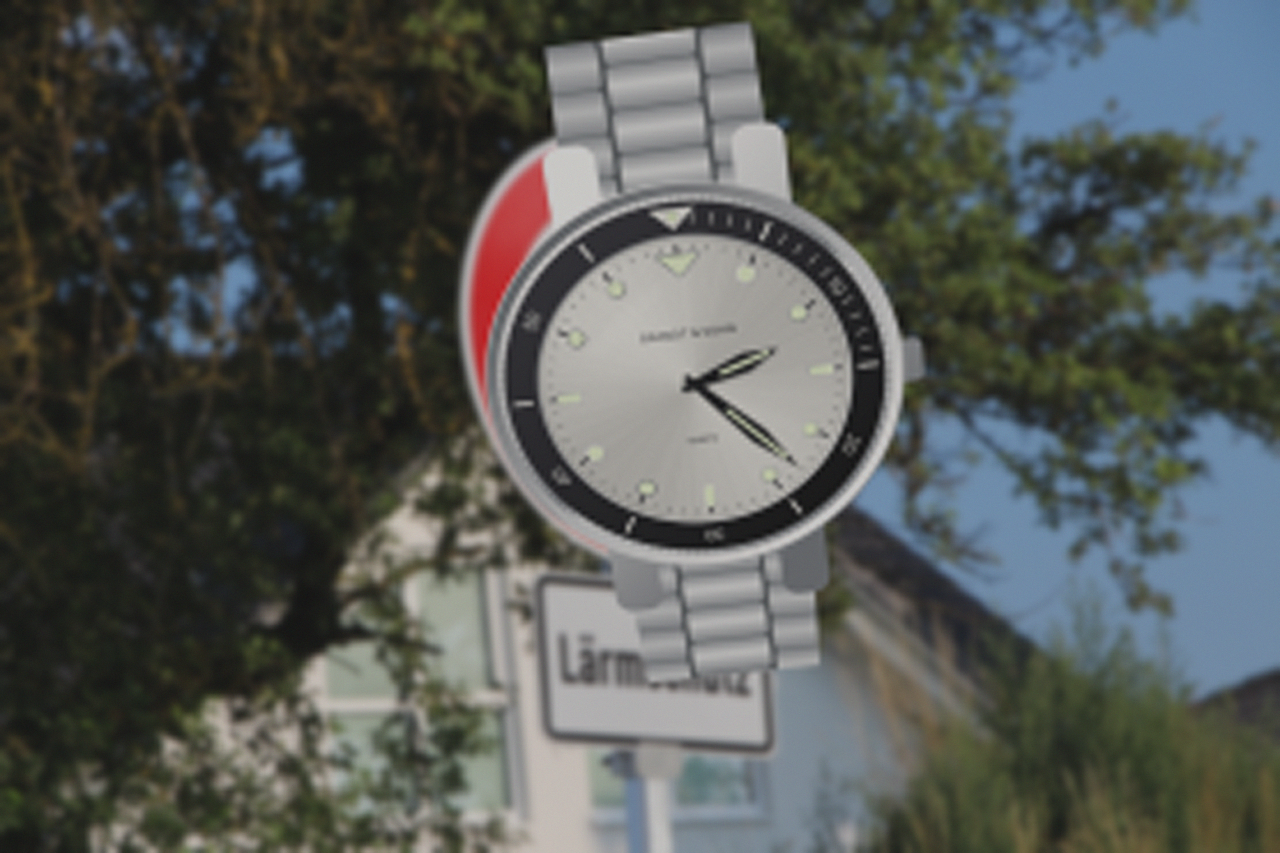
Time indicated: 2:23
